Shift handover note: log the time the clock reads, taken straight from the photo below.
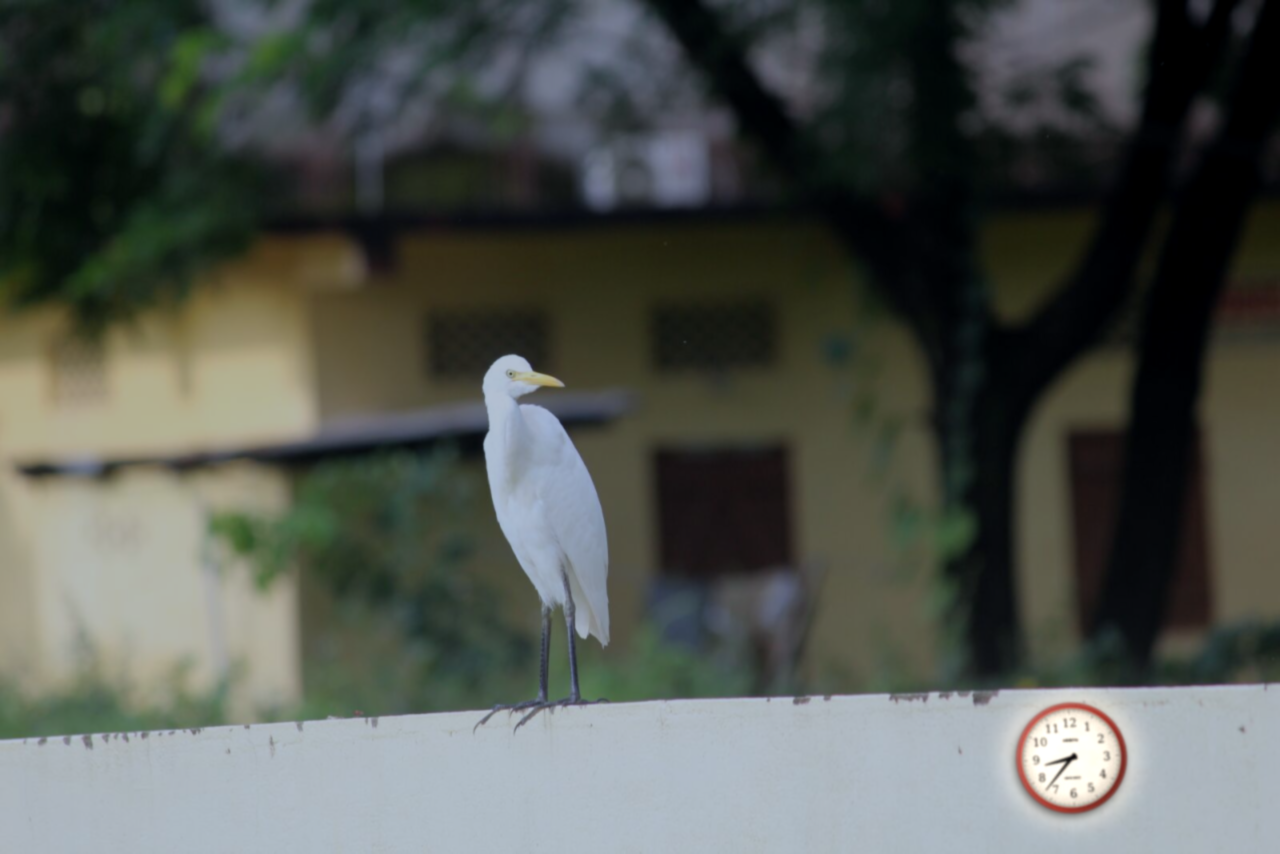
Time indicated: 8:37
